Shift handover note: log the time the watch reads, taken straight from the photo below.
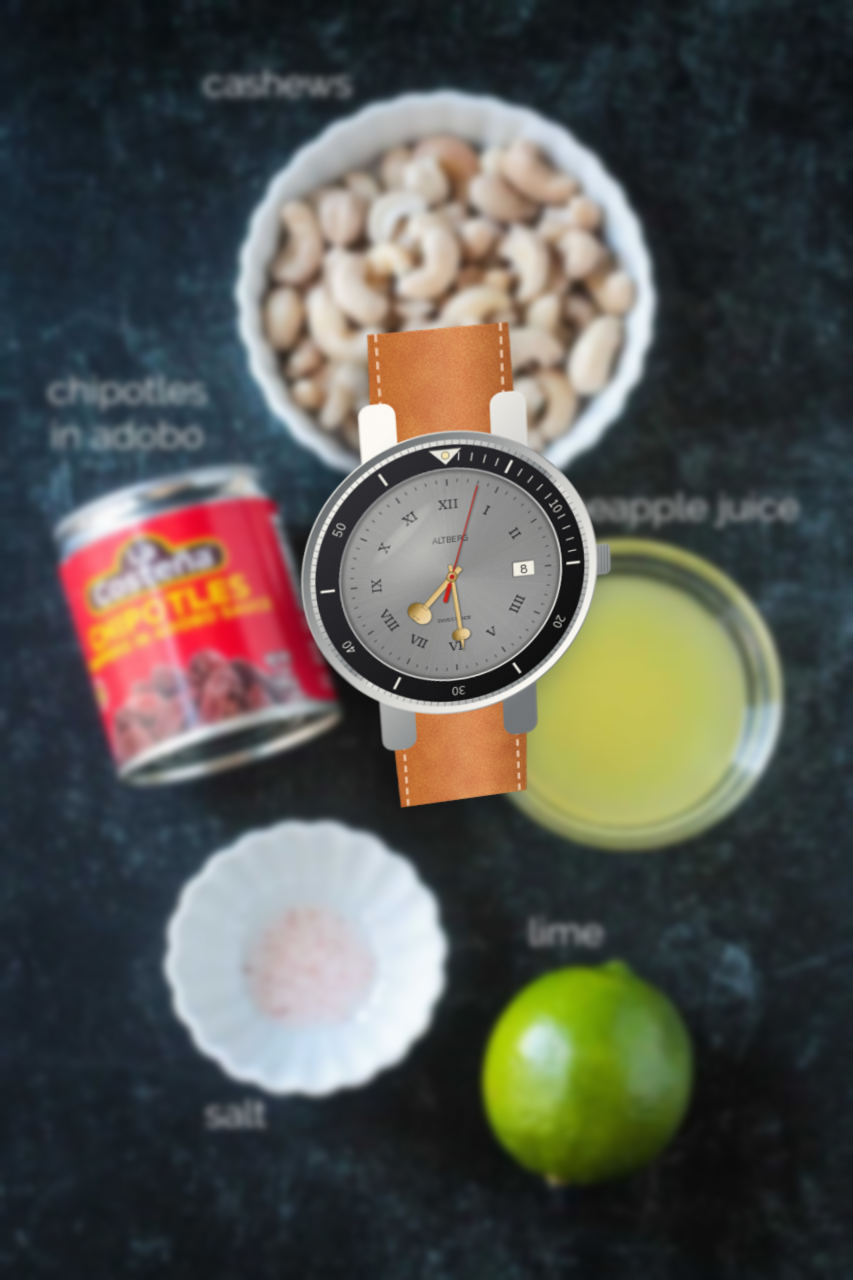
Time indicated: 7:29:03
